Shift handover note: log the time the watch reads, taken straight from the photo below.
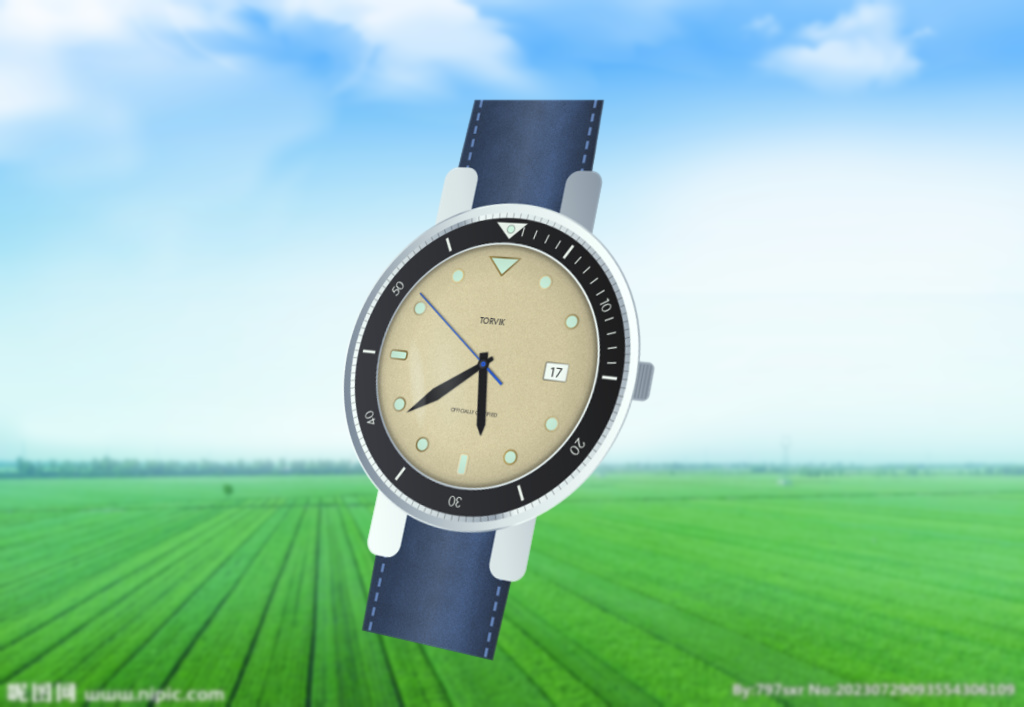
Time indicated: 5:38:51
